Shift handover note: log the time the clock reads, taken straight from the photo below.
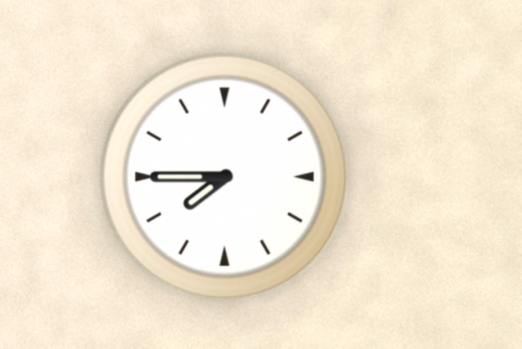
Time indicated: 7:45
